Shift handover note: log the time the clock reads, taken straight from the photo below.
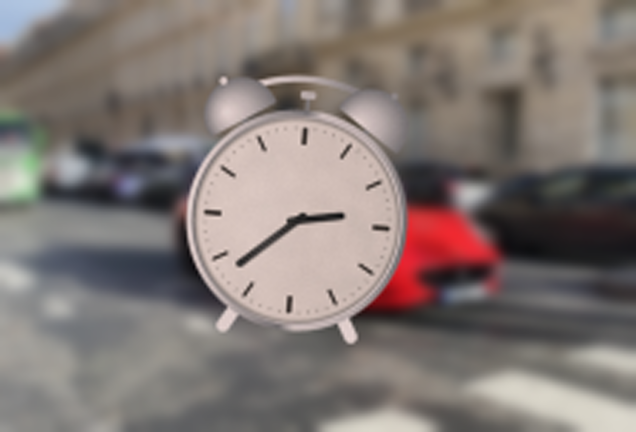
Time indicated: 2:38
